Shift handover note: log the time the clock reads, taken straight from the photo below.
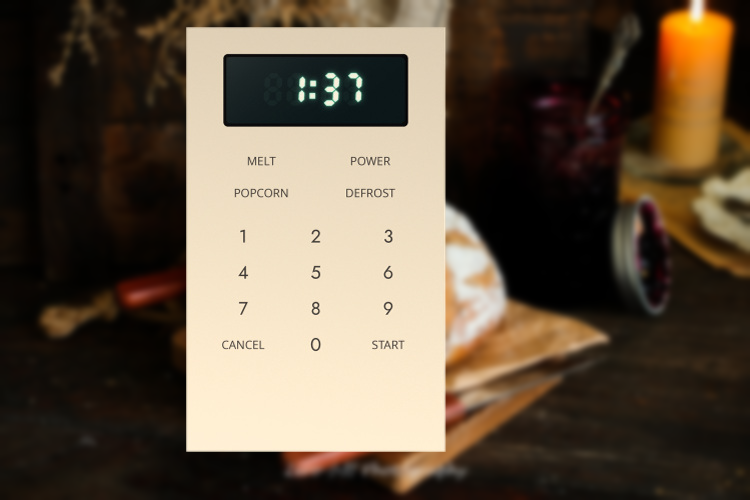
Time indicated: 1:37
